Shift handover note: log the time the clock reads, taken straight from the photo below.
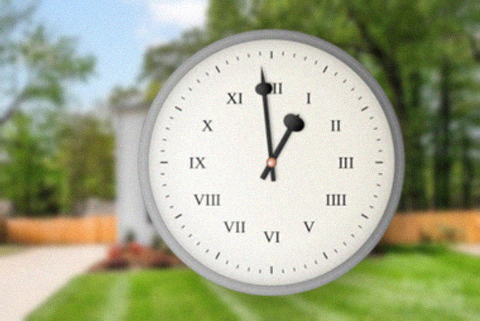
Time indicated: 12:59
